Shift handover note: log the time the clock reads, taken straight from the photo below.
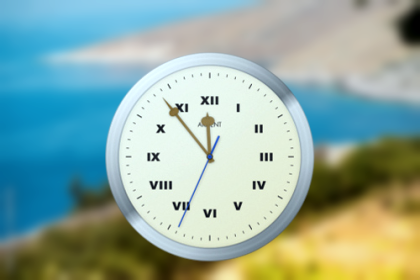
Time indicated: 11:53:34
